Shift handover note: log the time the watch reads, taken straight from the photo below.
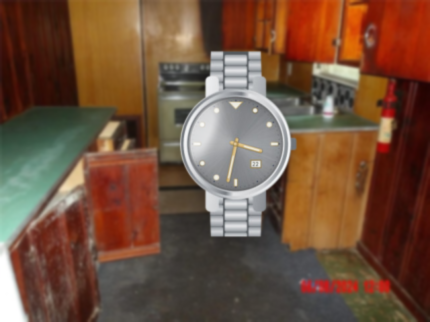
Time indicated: 3:32
